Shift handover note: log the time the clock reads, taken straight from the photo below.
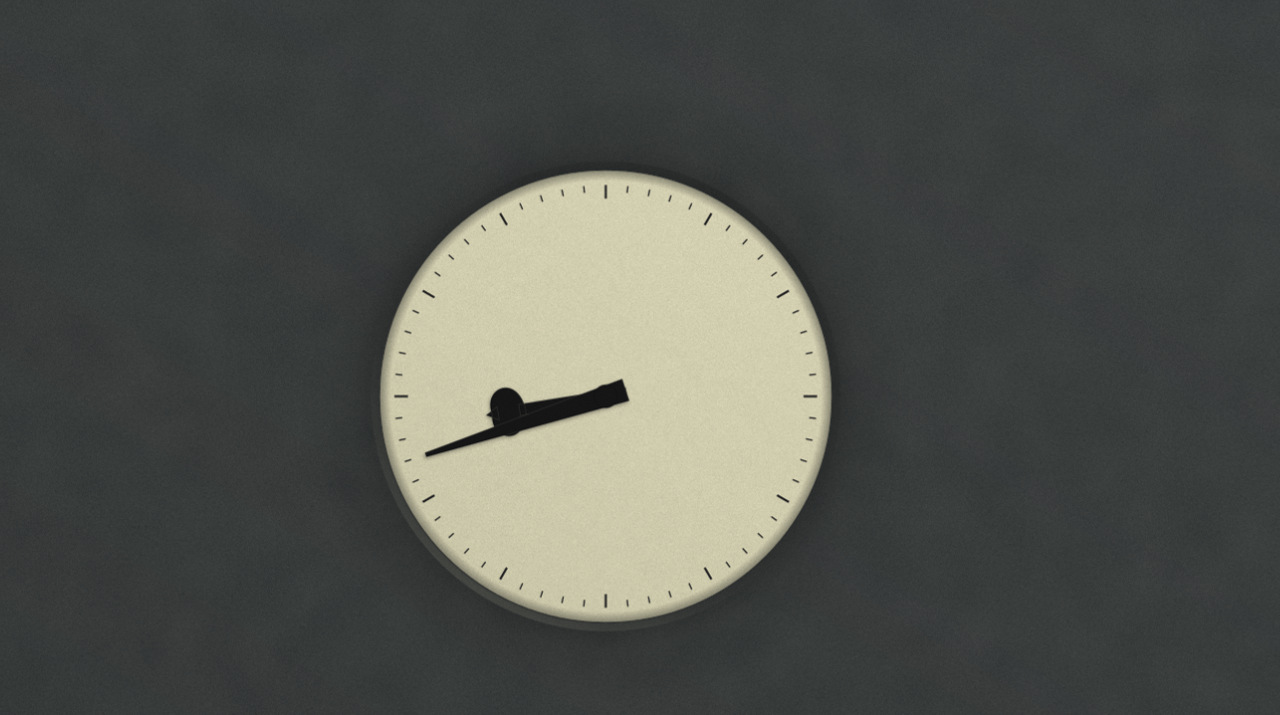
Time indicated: 8:42
